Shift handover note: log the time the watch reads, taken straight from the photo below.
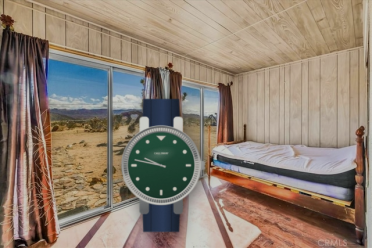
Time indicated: 9:47
